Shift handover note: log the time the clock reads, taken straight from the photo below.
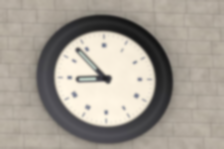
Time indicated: 8:53
